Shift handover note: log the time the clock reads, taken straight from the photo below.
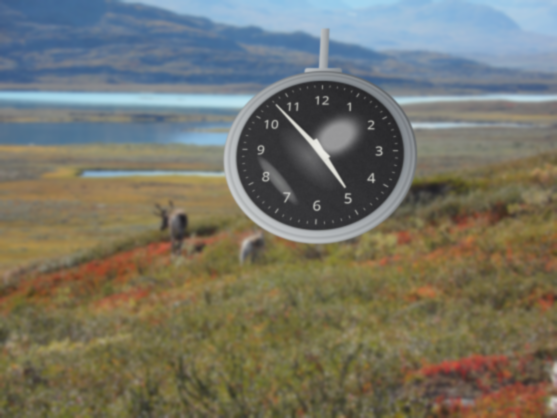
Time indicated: 4:53
